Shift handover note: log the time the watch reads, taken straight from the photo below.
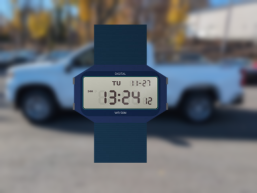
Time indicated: 13:24:12
